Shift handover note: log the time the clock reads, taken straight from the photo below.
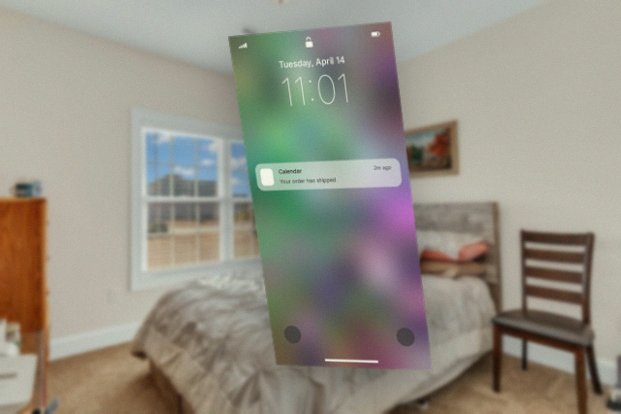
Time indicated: 11:01
